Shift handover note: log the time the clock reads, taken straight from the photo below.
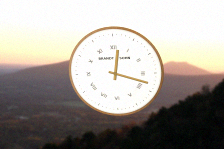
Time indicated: 12:18
